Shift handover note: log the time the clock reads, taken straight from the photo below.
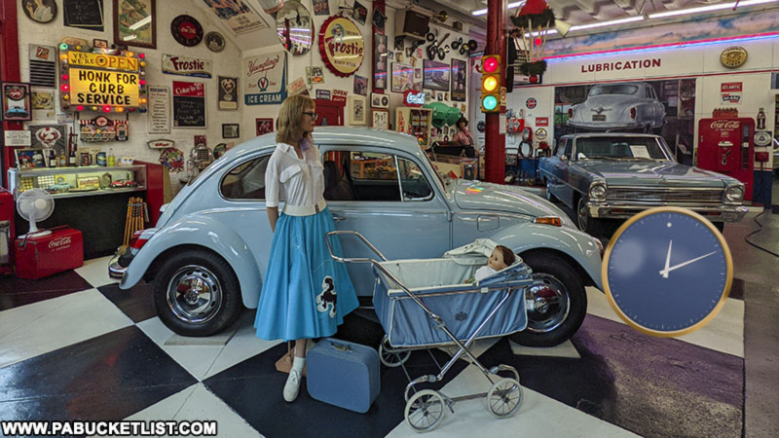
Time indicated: 12:11
